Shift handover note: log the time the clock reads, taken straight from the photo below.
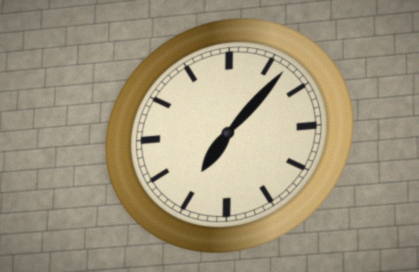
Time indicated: 7:07
